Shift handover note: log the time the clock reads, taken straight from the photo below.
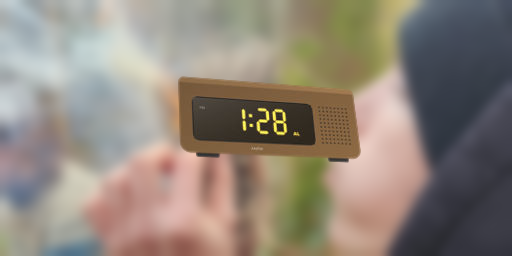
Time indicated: 1:28
